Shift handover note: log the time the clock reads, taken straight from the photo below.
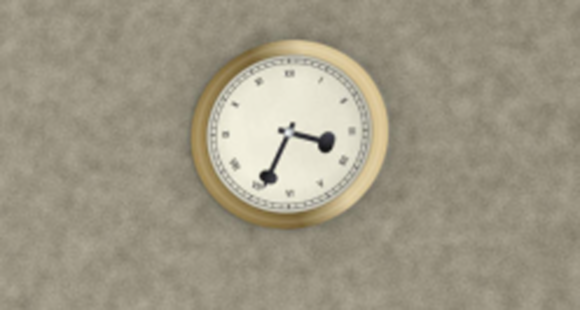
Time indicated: 3:34
